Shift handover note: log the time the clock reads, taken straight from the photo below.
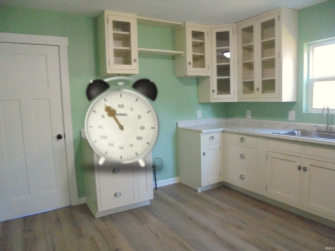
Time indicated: 10:54
